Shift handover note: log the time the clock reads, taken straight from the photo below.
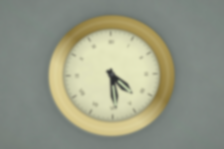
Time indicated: 4:29
